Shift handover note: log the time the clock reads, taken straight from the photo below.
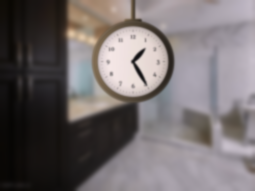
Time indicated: 1:25
